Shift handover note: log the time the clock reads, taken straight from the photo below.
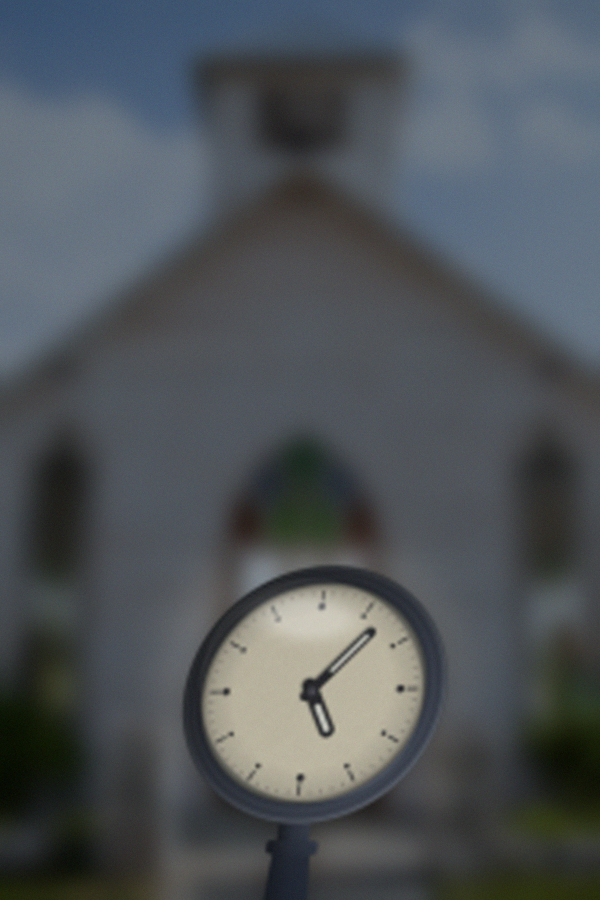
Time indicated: 5:07
